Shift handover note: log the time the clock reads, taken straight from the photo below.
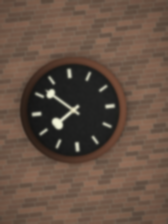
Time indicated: 7:52
